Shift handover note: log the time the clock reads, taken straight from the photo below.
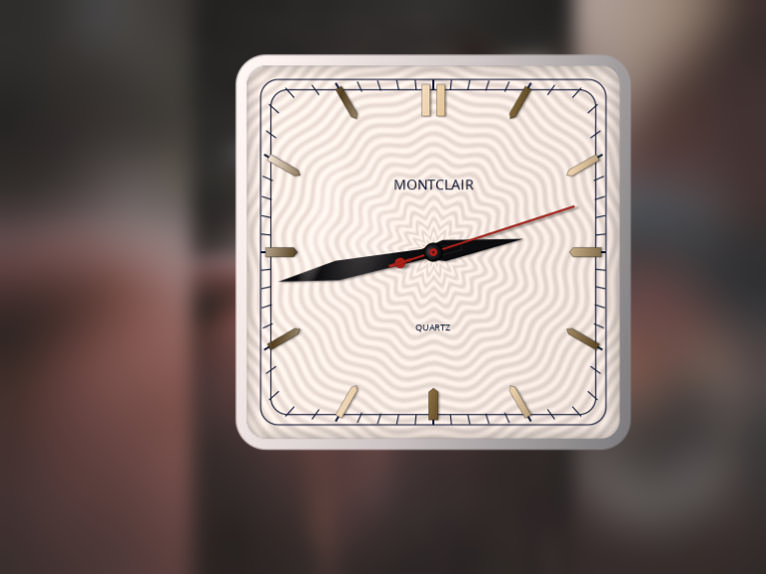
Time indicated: 2:43:12
